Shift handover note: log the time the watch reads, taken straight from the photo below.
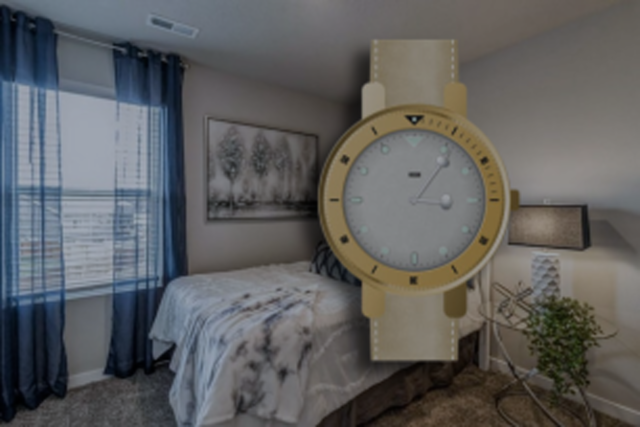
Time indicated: 3:06
